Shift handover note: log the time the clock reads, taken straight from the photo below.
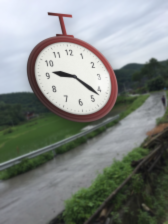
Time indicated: 9:22
